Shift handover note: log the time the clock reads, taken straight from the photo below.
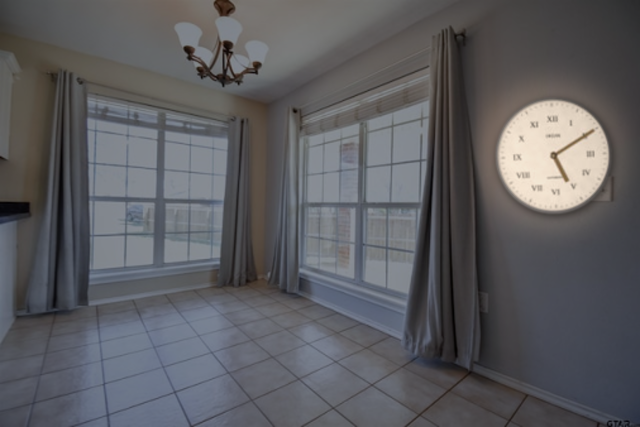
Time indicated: 5:10
